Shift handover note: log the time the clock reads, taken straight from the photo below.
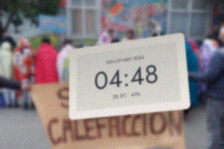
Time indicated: 4:48
